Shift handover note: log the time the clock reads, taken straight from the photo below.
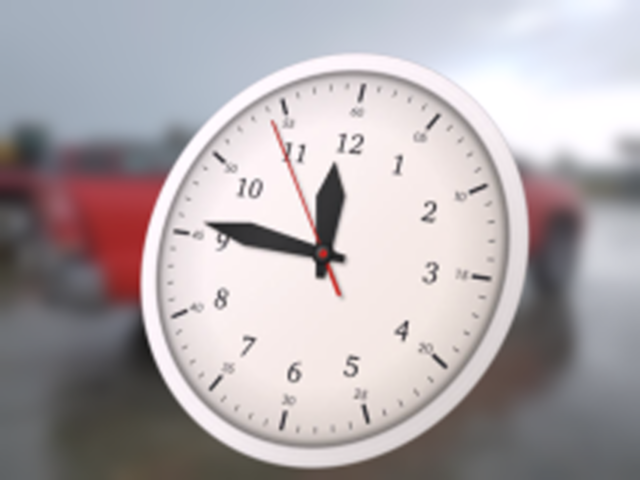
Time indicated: 11:45:54
